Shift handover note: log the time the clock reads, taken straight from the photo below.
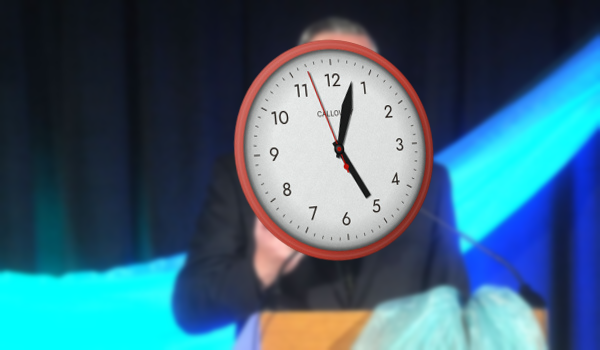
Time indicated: 5:02:57
